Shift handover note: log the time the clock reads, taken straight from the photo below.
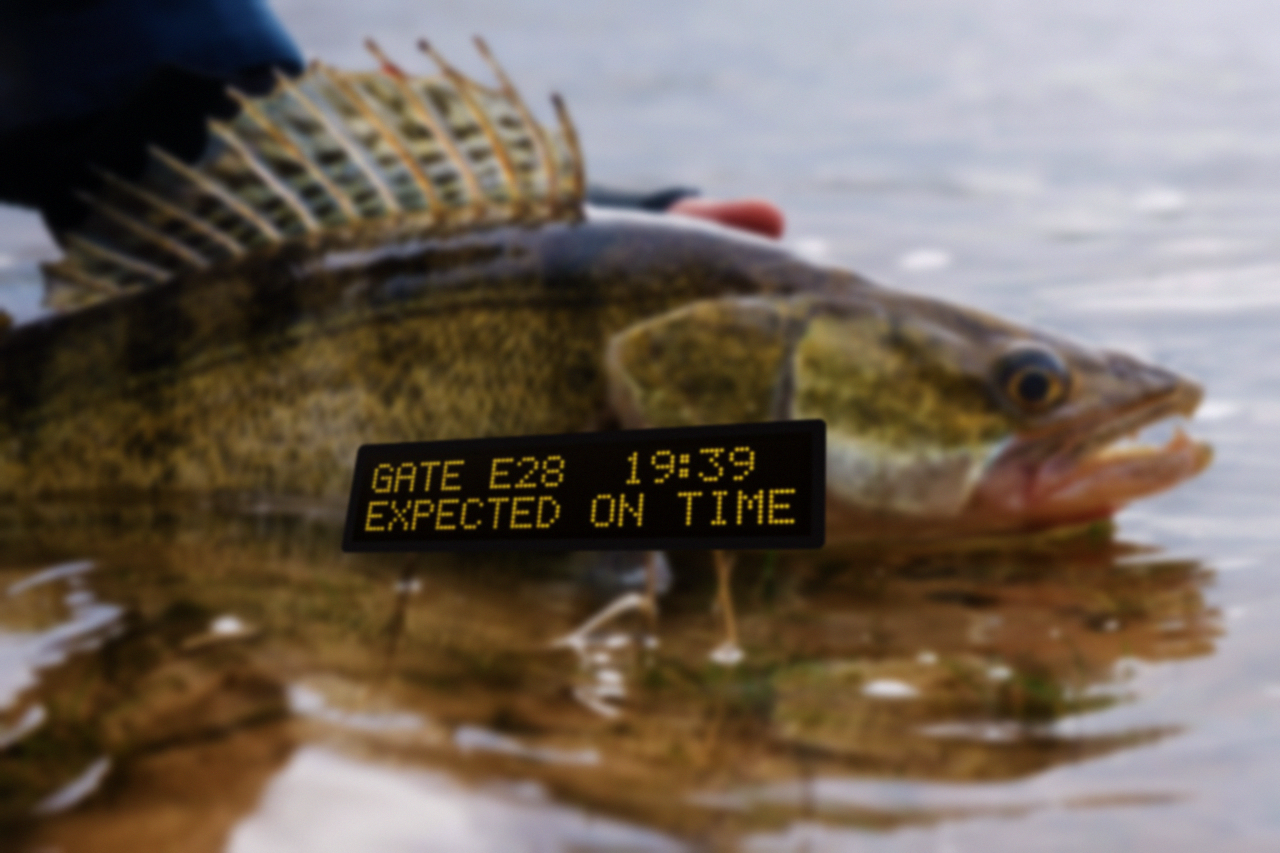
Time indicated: 19:39
